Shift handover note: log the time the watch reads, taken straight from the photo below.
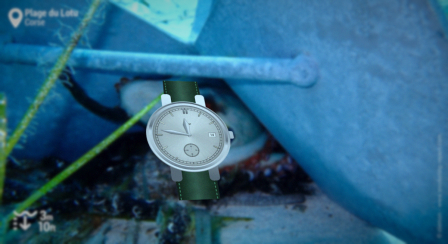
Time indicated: 11:47
